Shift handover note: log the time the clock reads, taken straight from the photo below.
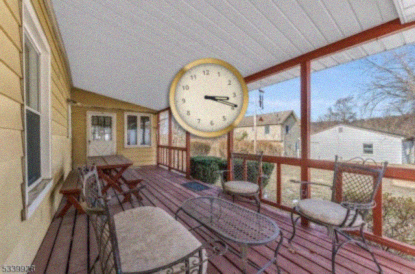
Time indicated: 3:19
